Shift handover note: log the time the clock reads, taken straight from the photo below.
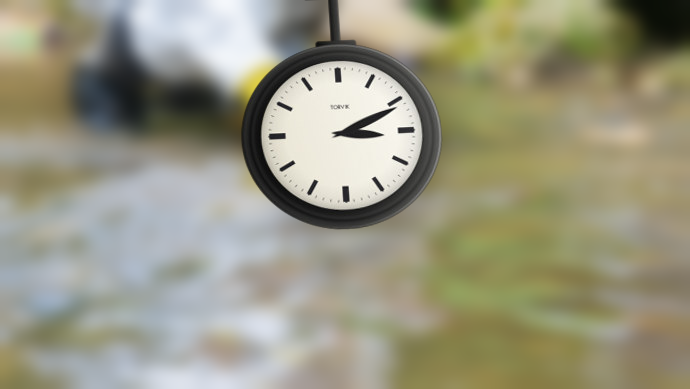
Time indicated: 3:11
